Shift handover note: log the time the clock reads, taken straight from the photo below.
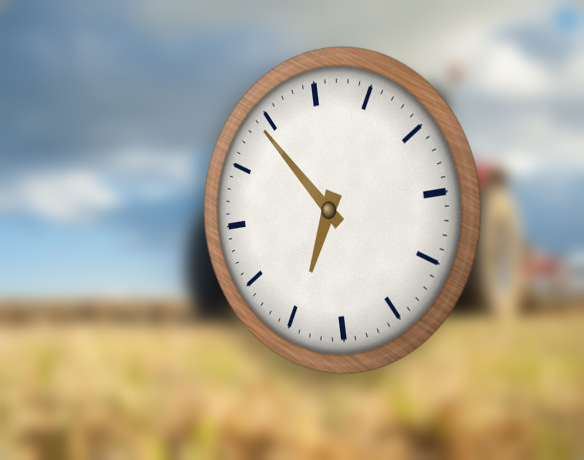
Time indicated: 6:54
